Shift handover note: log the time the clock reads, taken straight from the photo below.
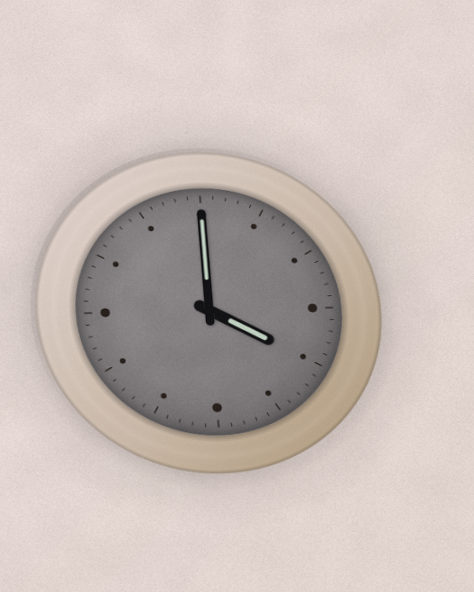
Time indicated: 4:00
